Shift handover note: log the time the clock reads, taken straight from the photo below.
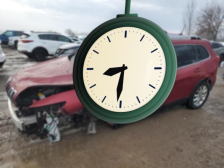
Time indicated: 8:31
